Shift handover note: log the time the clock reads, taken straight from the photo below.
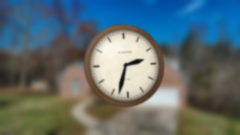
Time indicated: 2:33
